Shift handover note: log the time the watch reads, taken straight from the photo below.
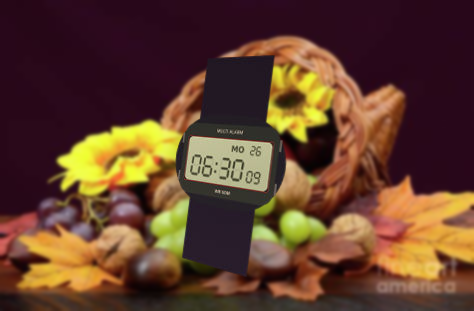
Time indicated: 6:30:09
